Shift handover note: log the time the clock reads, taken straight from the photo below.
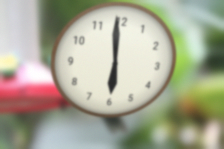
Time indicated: 5:59
